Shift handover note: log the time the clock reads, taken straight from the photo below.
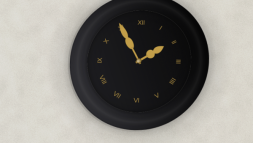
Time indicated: 1:55
